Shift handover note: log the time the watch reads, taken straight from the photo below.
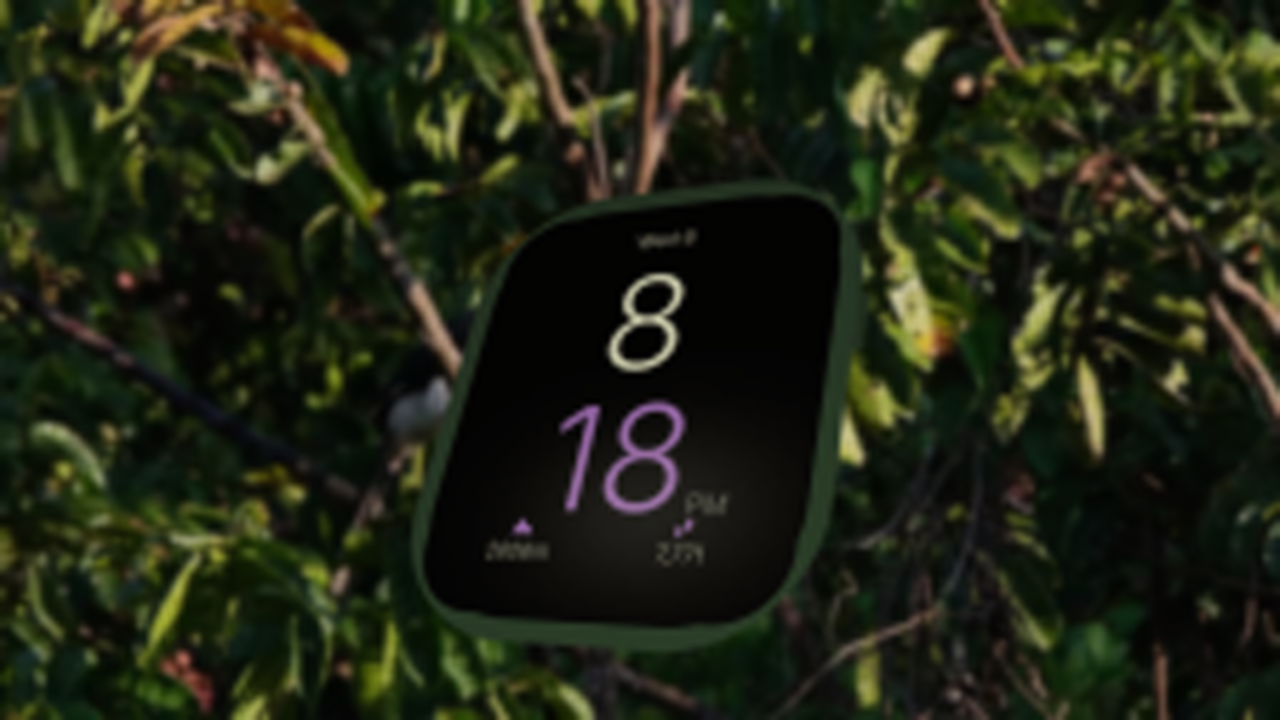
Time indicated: 8:18
